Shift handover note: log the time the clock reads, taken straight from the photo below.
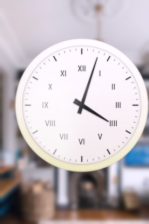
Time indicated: 4:03
